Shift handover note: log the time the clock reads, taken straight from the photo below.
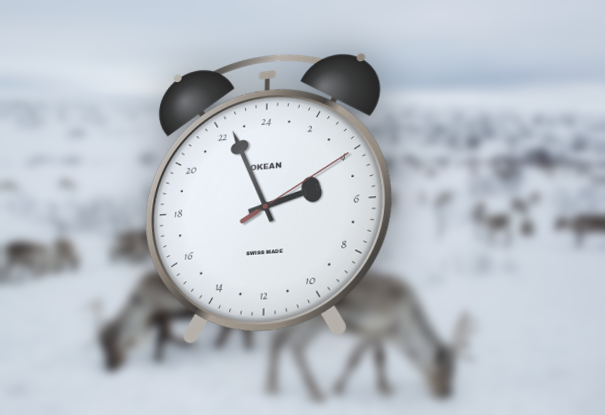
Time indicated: 4:56:10
